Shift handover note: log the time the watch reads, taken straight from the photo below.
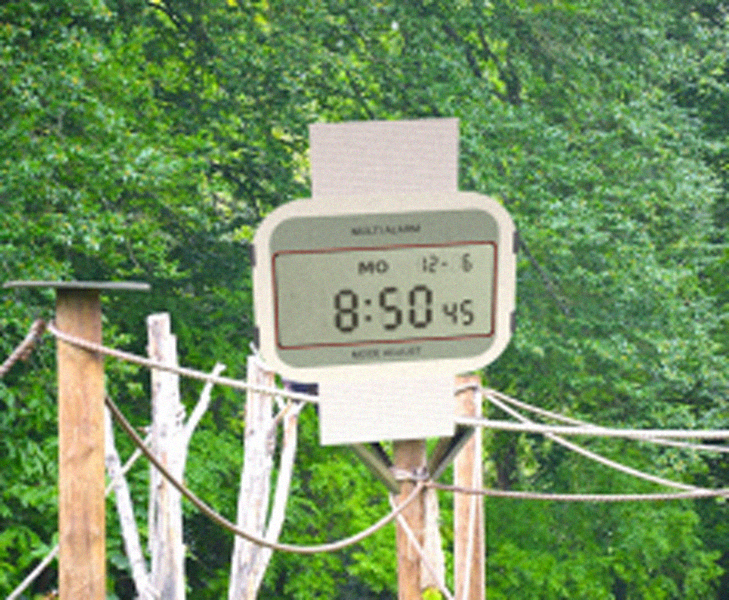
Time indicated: 8:50:45
